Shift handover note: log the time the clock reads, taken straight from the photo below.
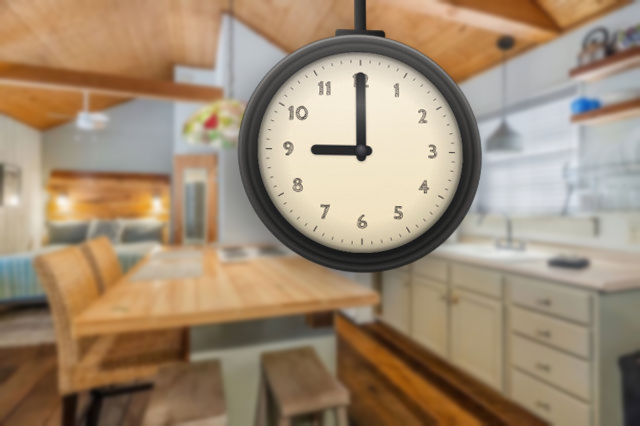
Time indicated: 9:00
